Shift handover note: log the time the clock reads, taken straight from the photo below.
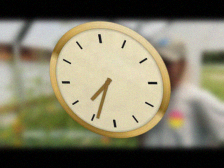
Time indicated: 7:34
